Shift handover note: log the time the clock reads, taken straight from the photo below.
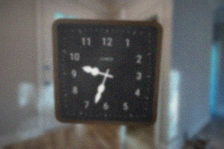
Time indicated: 9:33
